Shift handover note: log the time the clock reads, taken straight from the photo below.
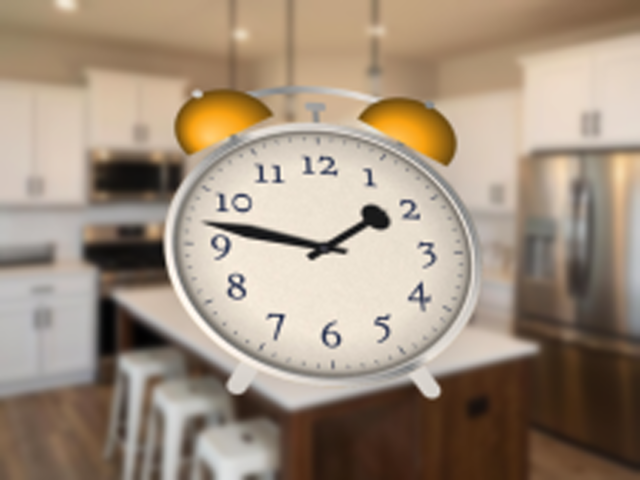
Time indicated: 1:47
